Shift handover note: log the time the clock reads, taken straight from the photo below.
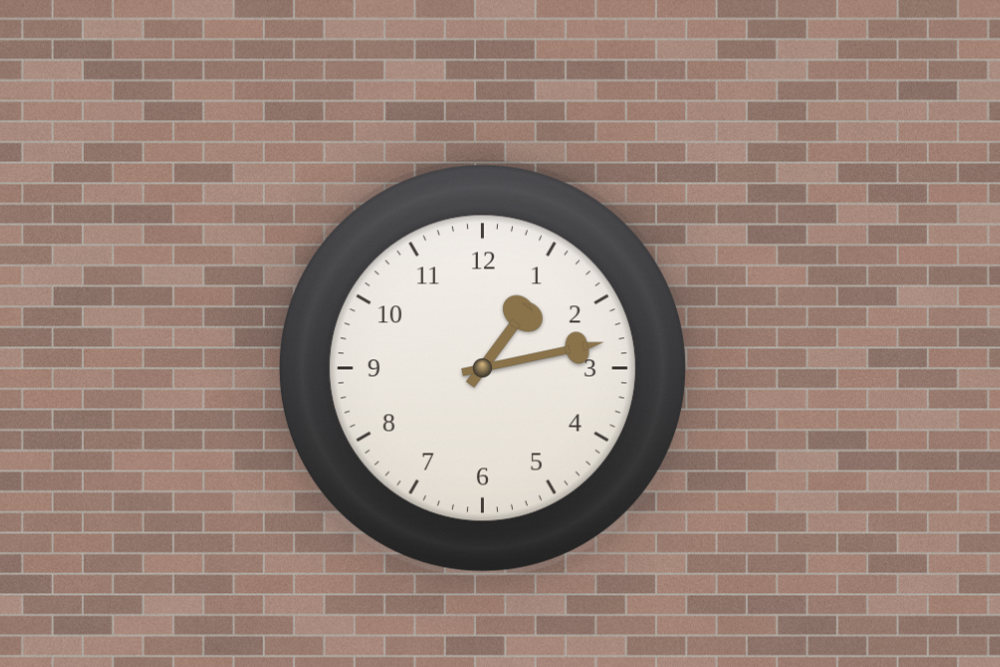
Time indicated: 1:13
